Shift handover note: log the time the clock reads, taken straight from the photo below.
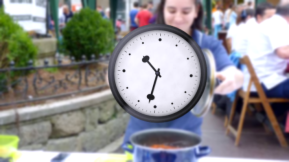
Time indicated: 10:32
